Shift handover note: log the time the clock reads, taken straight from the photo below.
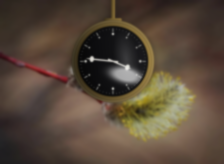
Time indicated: 3:46
